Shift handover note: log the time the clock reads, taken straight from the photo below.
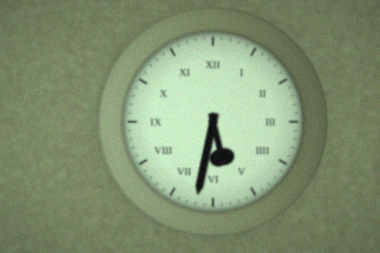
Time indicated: 5:32
